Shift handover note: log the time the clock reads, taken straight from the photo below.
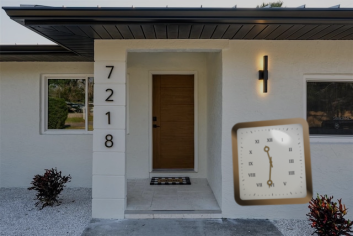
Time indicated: 11:31
